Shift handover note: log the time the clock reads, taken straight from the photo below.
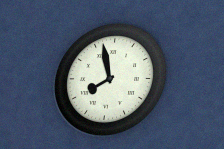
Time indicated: 7:57
